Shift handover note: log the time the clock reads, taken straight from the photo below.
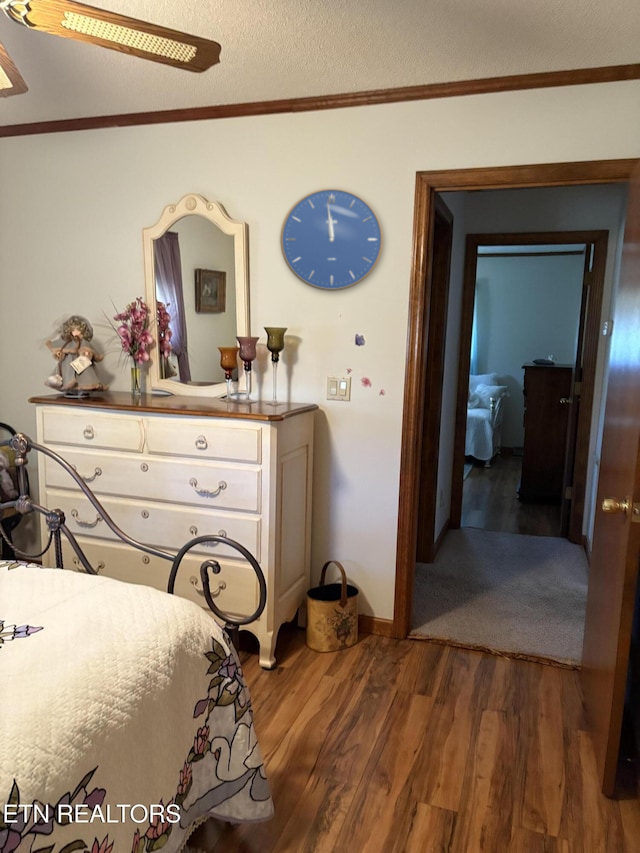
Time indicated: 11:59
